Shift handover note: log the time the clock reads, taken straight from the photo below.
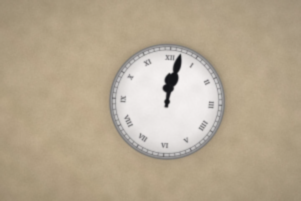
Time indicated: 12:02
